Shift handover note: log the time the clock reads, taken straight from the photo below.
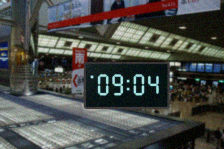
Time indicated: 9:04
